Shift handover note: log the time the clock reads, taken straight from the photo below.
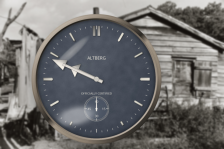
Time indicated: 9:49
